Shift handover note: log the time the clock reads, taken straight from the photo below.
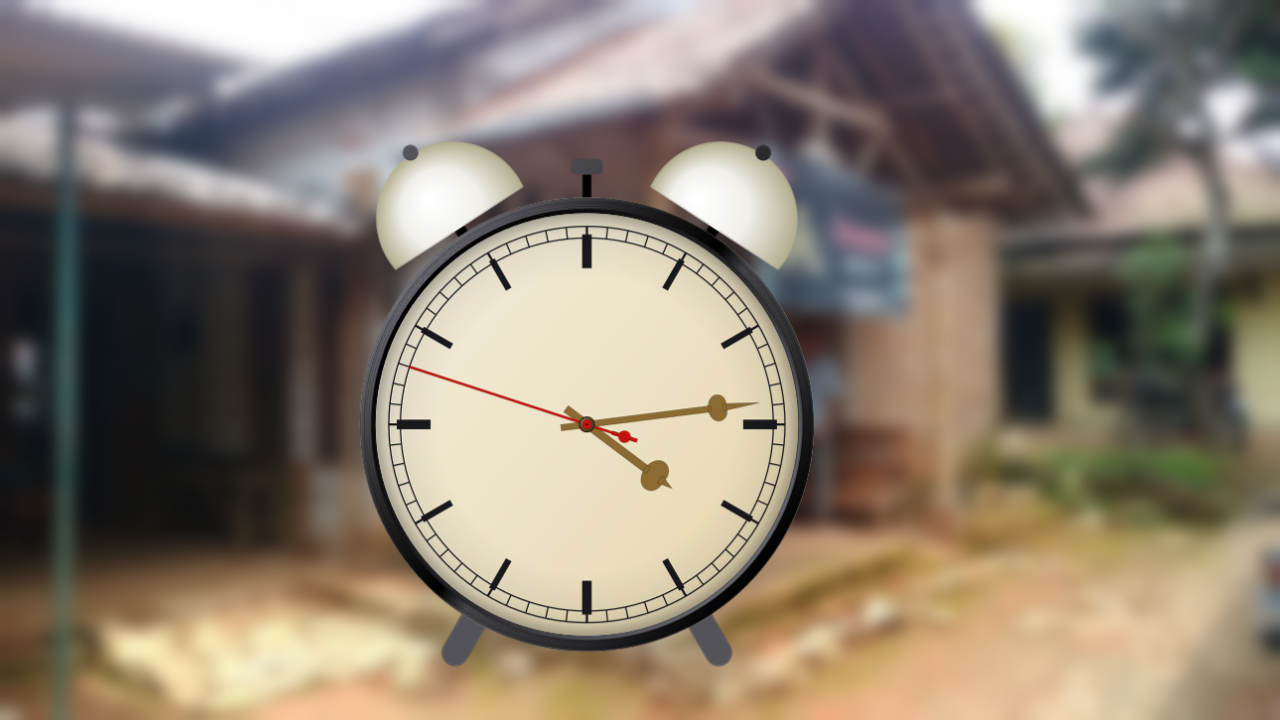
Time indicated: 4:13:48
